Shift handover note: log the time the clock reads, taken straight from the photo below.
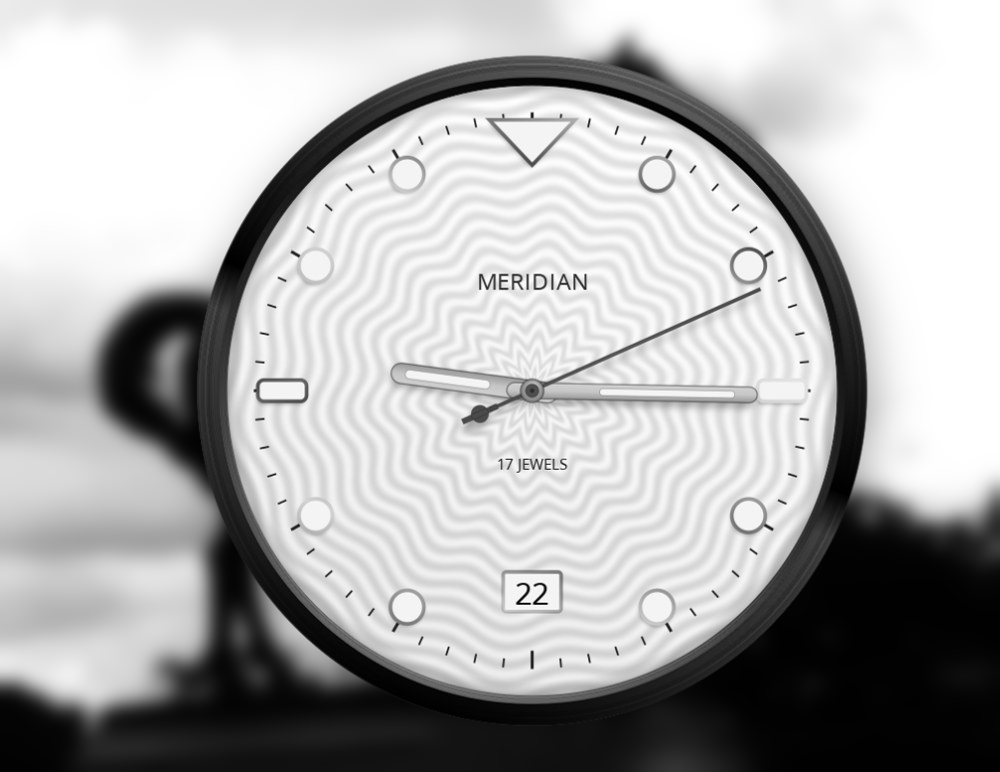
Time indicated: 9:15:11
